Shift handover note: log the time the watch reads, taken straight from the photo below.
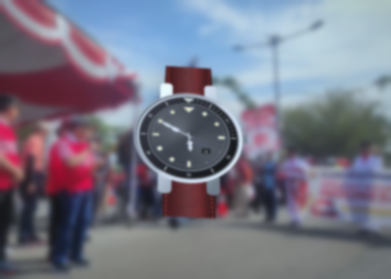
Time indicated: 5:50
